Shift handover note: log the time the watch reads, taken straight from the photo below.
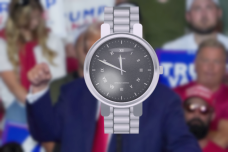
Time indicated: 11:49
